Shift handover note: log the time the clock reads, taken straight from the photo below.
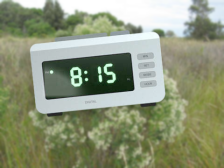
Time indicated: 8:15
